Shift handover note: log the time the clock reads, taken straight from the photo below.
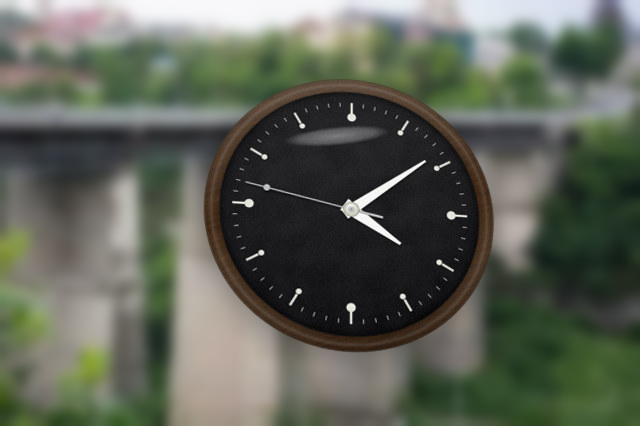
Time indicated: 4:08:47
